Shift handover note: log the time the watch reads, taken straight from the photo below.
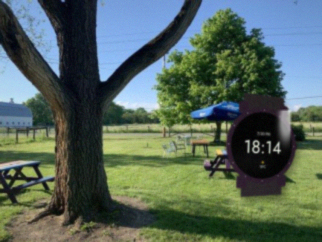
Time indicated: 18:14
